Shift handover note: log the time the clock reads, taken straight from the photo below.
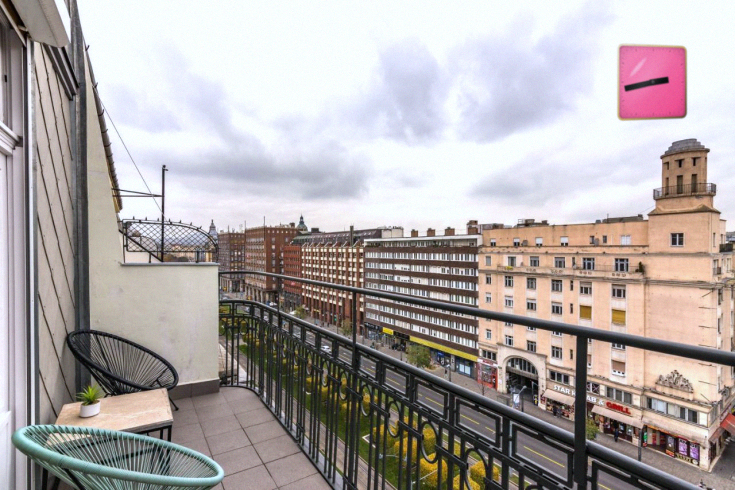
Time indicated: 2:43
